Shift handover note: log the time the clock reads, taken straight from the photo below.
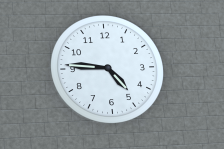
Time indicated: 4:46
